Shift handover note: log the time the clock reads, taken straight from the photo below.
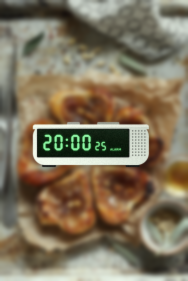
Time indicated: 20:00:25
